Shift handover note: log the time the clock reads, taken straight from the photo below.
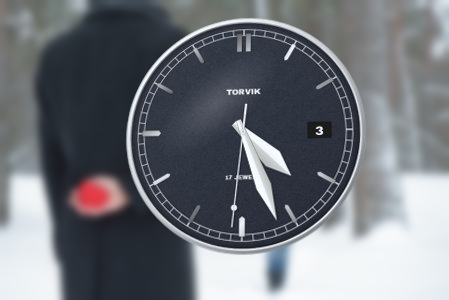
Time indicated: 4:26:31
